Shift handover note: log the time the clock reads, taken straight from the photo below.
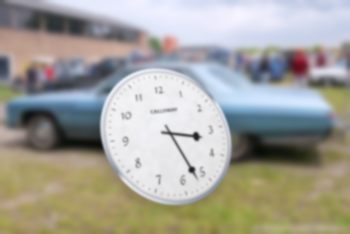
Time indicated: 3:27
